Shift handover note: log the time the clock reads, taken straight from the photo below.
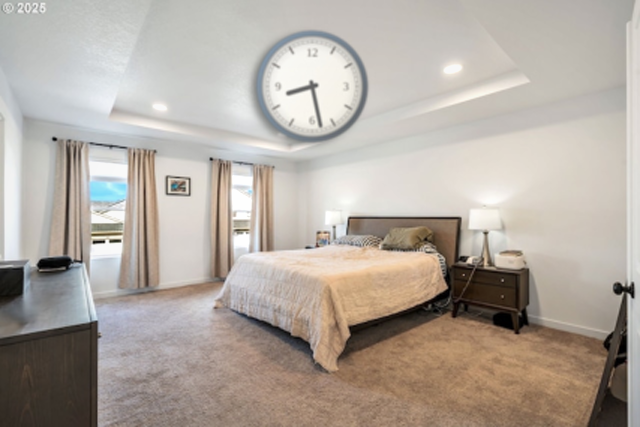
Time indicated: 8:28
